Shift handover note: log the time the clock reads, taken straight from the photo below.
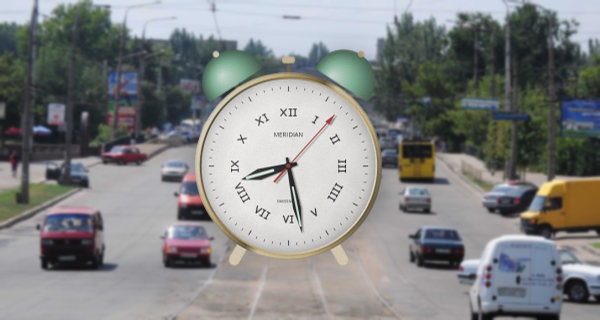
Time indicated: 8:28:07
